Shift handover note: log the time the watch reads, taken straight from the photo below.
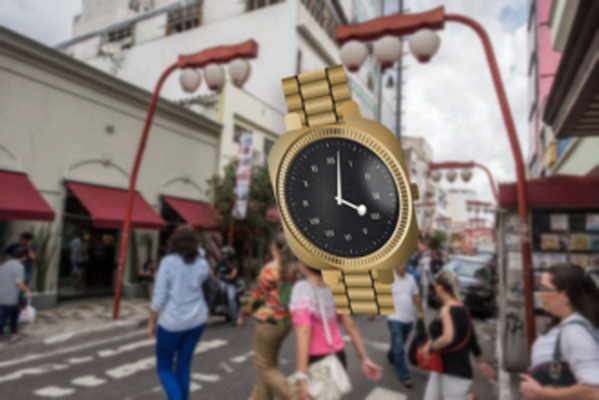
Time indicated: 4:02
